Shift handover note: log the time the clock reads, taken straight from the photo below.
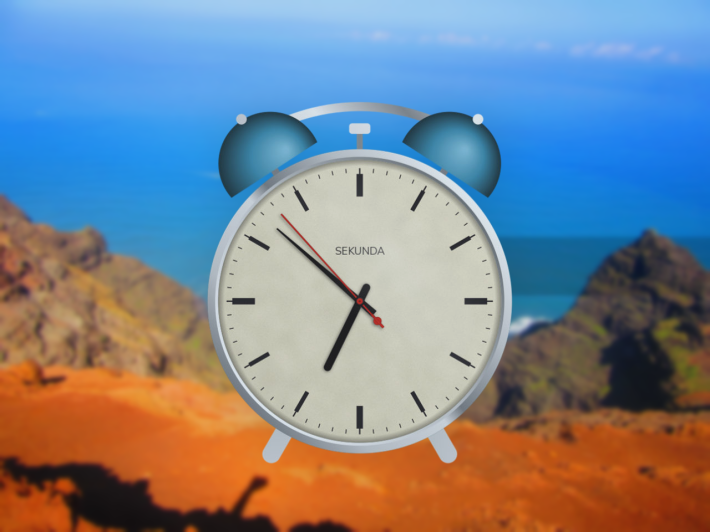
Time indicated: 6:51:53
